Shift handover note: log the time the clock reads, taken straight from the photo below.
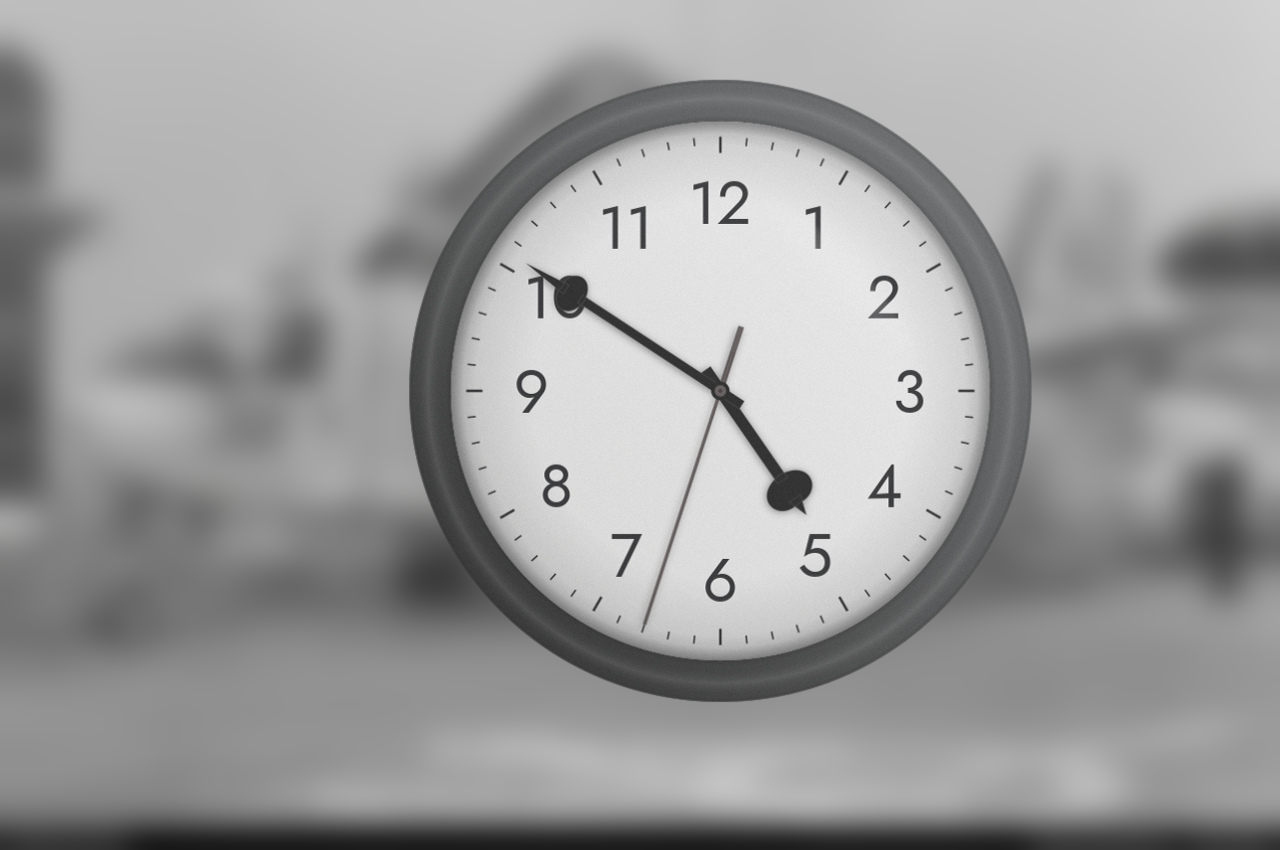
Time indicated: 4:50:33
